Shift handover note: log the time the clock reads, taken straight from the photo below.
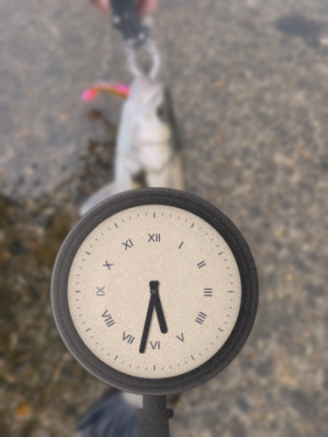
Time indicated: 5:32
